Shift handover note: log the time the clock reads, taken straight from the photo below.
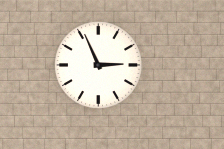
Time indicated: 2:56
